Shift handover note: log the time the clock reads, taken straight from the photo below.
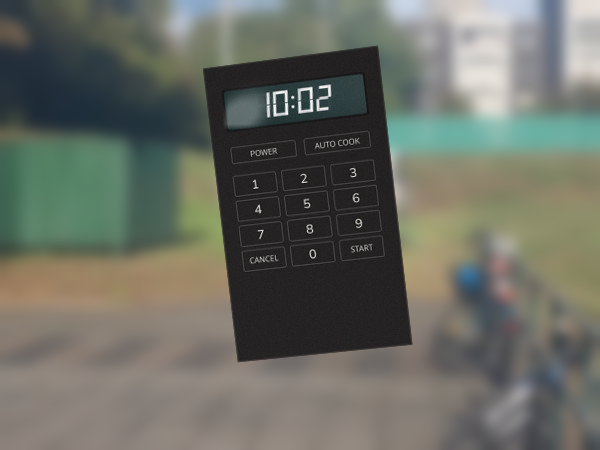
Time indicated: 10:02
